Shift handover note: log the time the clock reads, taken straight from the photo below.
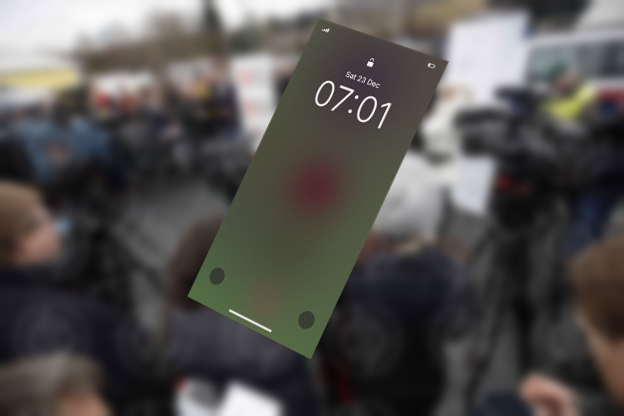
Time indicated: 7:01
